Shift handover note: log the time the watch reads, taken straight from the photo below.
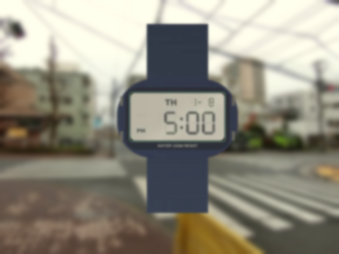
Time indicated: 5:00
